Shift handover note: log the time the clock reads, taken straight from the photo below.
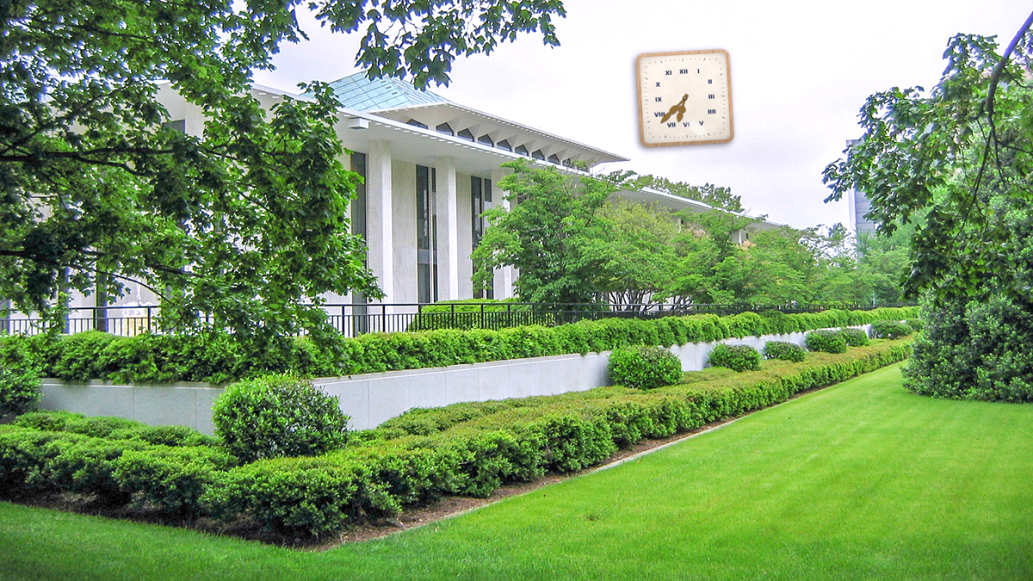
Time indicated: 6:38
